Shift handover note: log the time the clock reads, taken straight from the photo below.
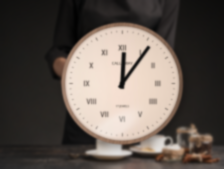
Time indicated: 12:06
